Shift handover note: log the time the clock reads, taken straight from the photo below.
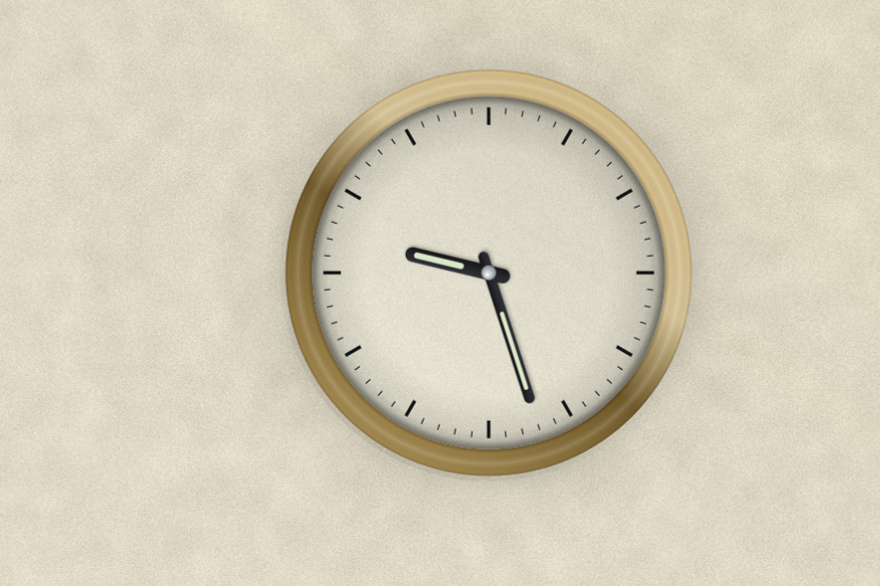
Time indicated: 9:27
